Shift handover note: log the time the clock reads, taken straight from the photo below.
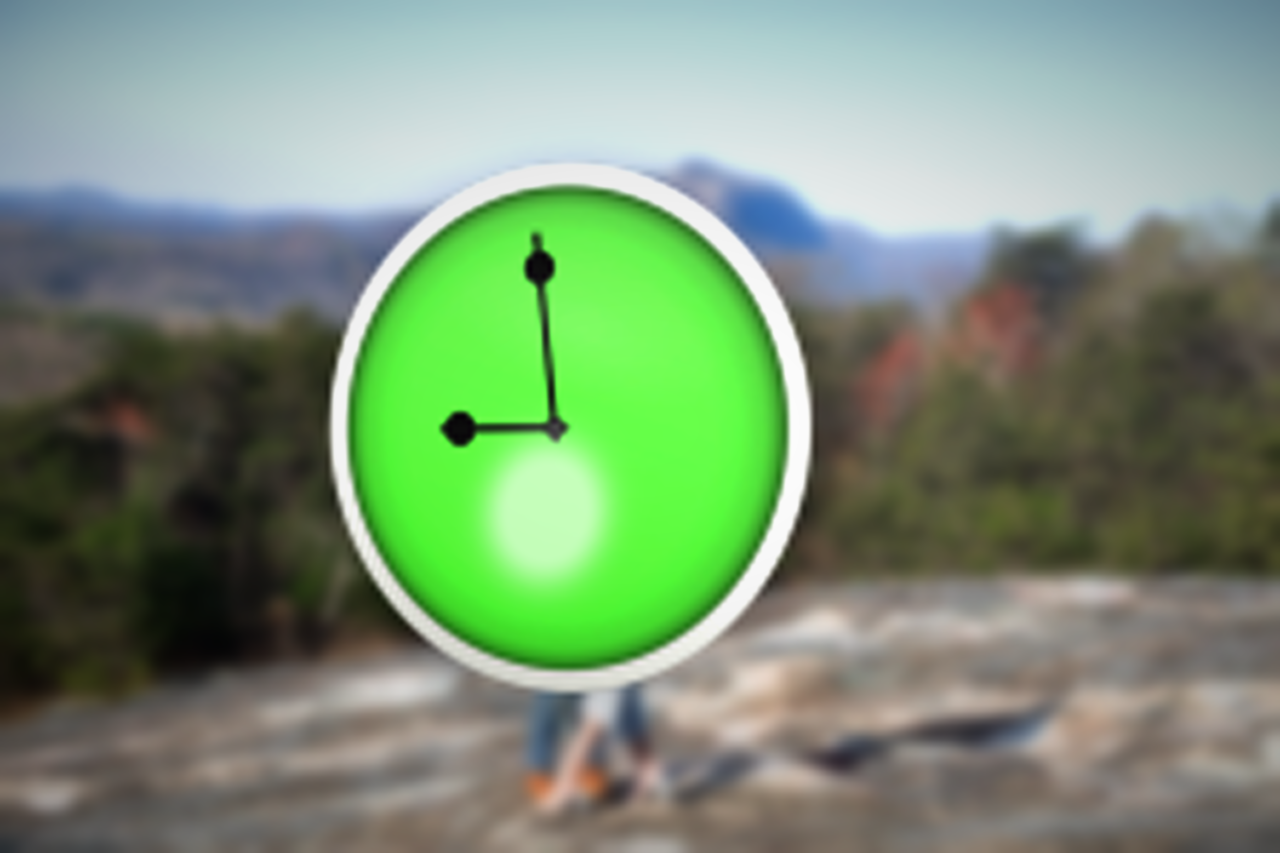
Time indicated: 8:59
